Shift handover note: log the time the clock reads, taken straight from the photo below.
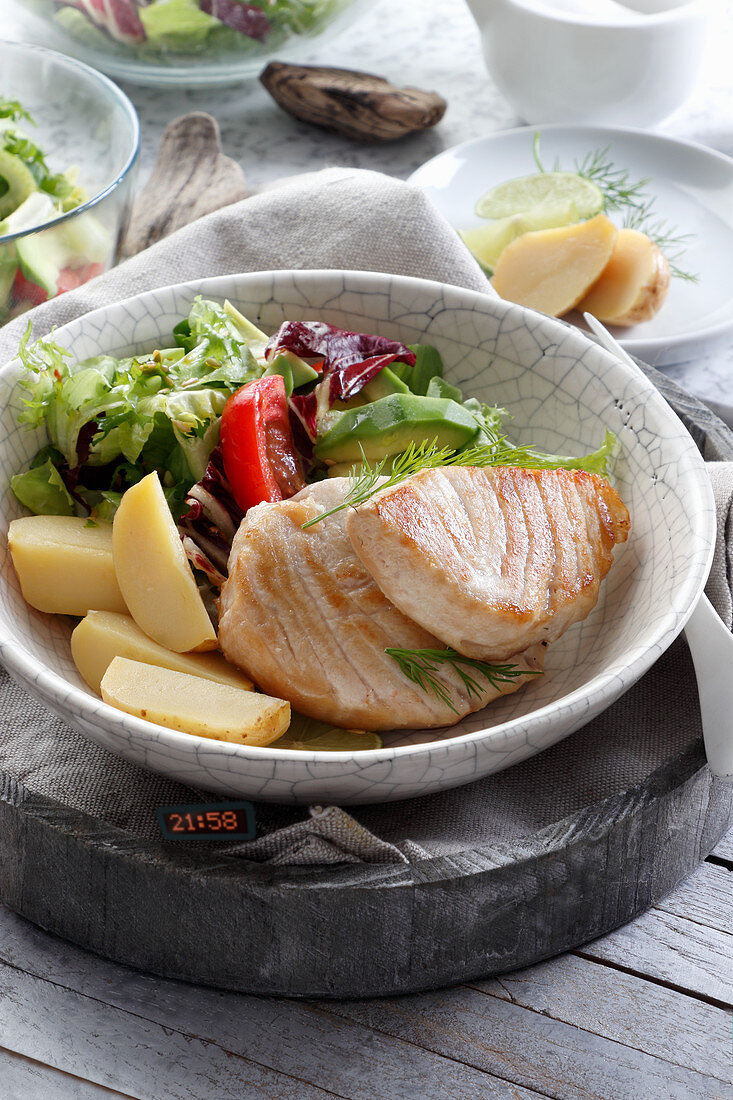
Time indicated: 21:58
